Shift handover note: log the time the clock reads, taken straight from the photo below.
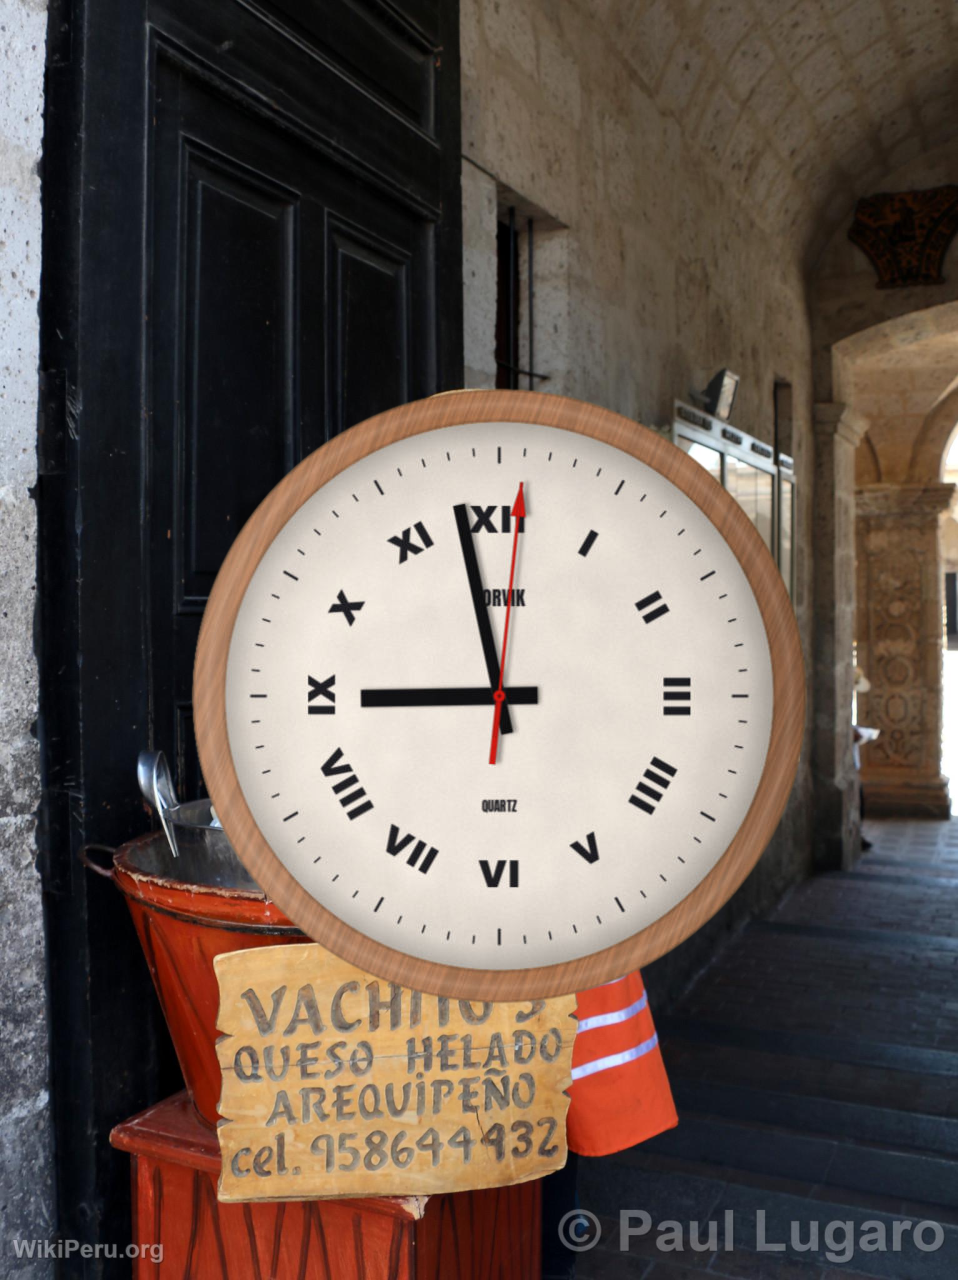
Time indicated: 8:58:01
